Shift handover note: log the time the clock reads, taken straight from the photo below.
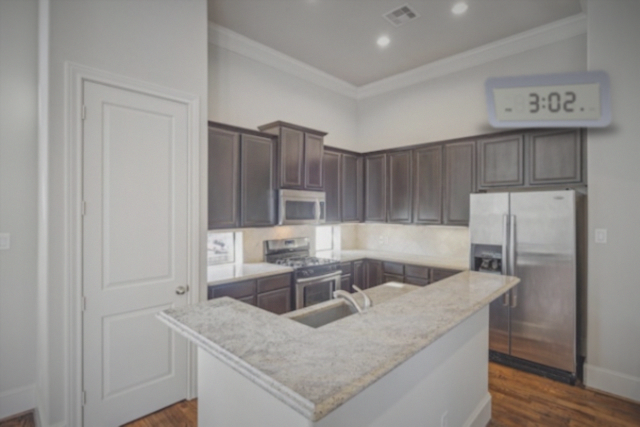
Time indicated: 3:02
